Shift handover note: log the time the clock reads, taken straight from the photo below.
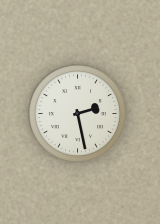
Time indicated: 2:28
